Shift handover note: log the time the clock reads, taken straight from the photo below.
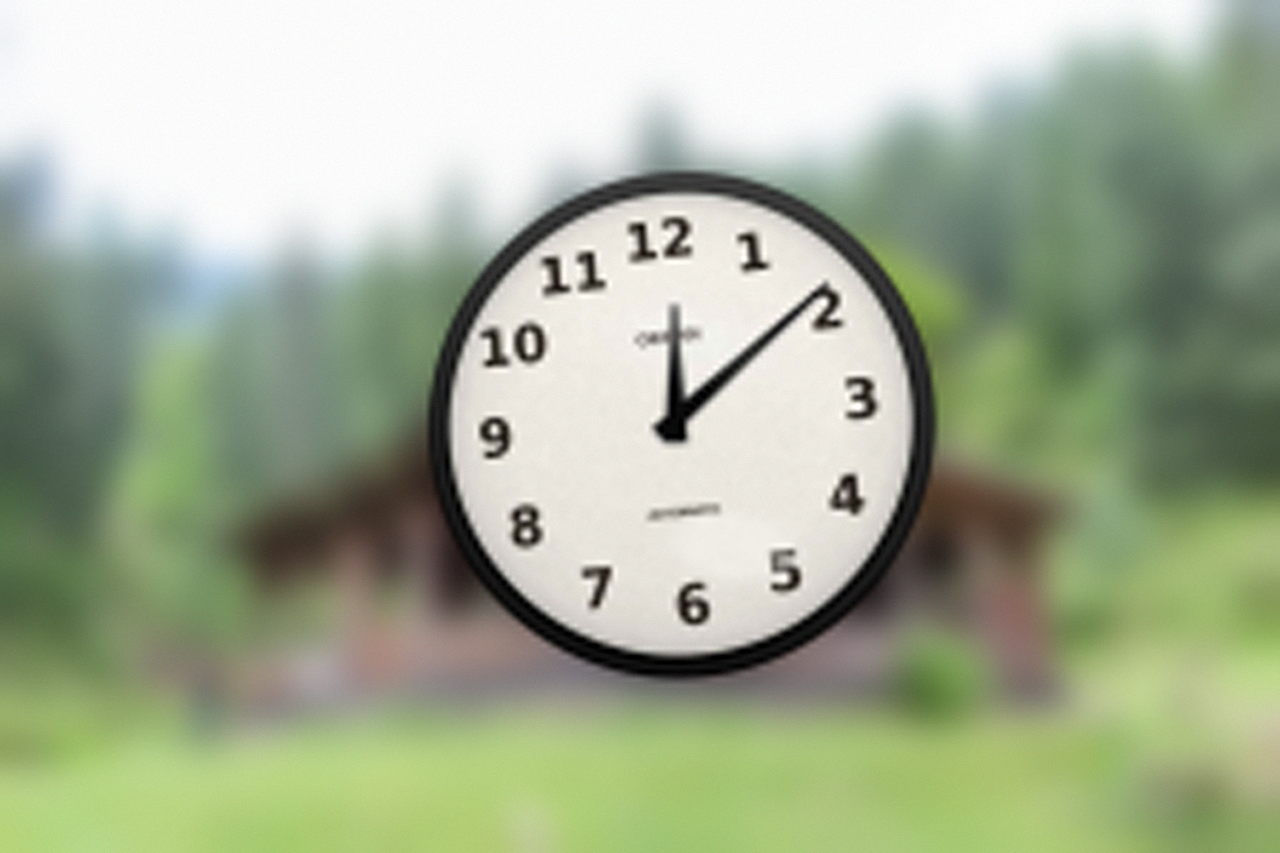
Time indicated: 12:09
